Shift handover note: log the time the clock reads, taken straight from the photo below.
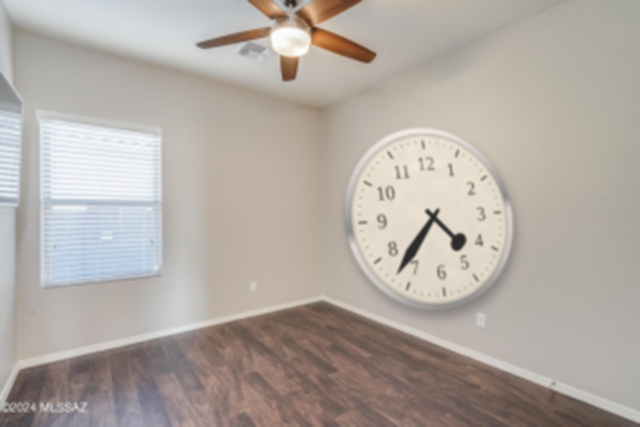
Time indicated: 4:37
